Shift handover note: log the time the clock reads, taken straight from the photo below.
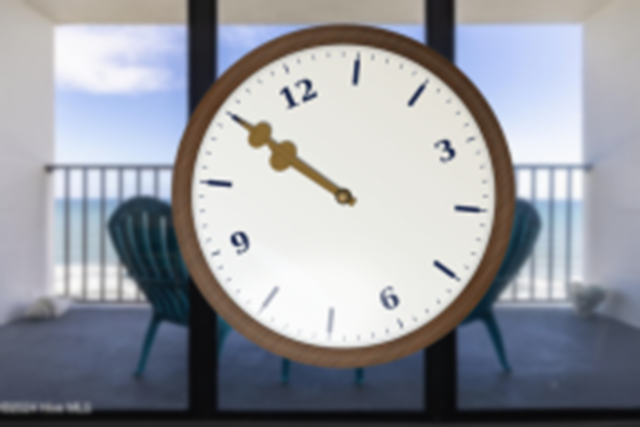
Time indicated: 10:55
